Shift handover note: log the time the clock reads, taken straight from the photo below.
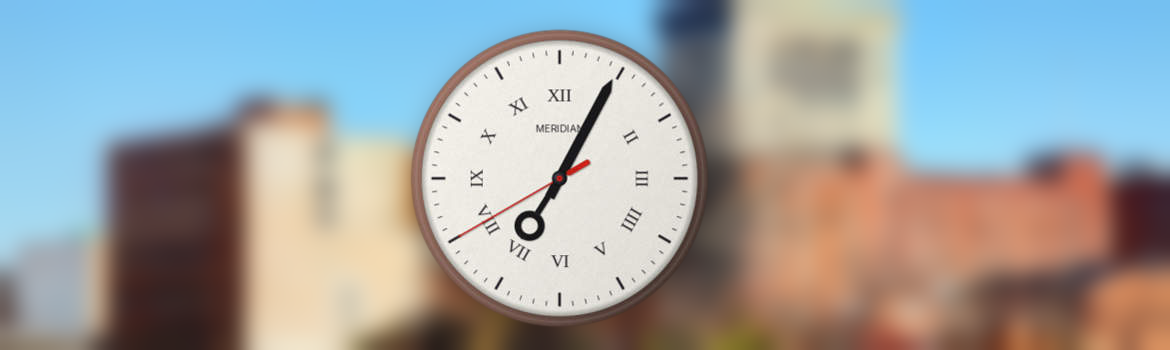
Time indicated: 7:04:40
